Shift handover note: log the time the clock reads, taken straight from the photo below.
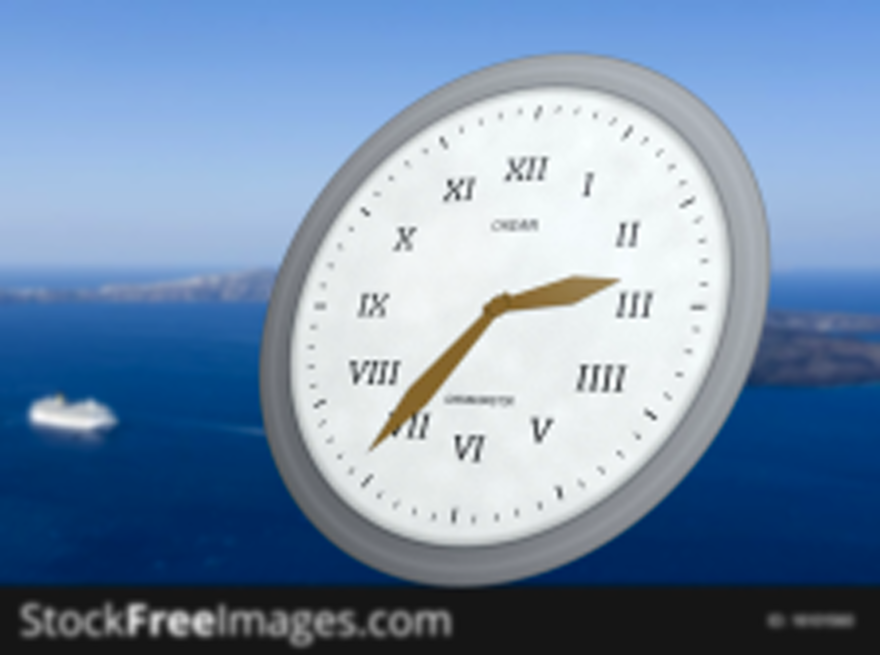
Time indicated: 2:36
